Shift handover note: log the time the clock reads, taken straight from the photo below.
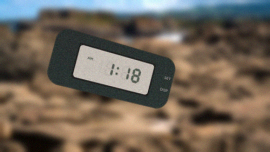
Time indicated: 1:18
